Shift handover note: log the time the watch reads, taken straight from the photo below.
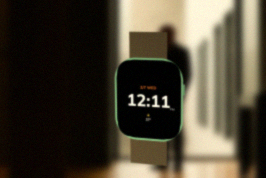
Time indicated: 12:11
